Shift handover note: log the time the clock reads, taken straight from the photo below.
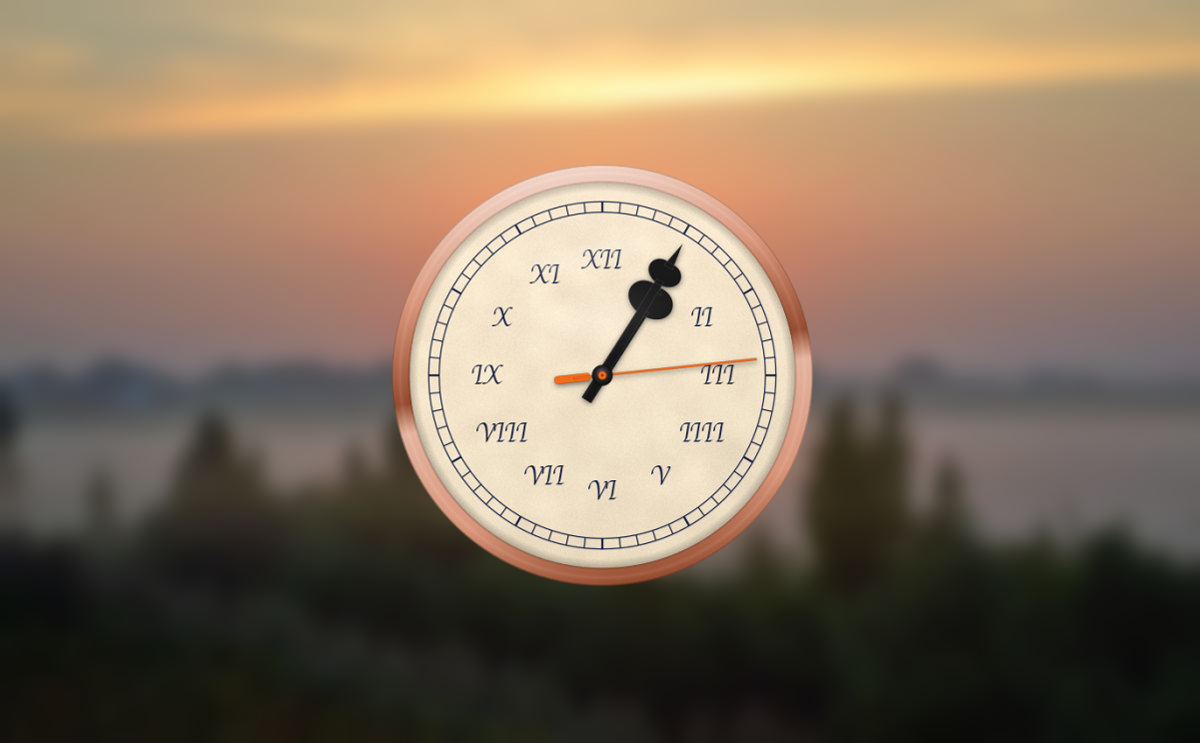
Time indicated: 1:05:14
